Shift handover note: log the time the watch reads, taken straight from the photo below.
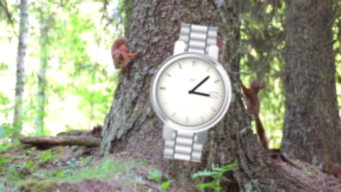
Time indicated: 3:07
